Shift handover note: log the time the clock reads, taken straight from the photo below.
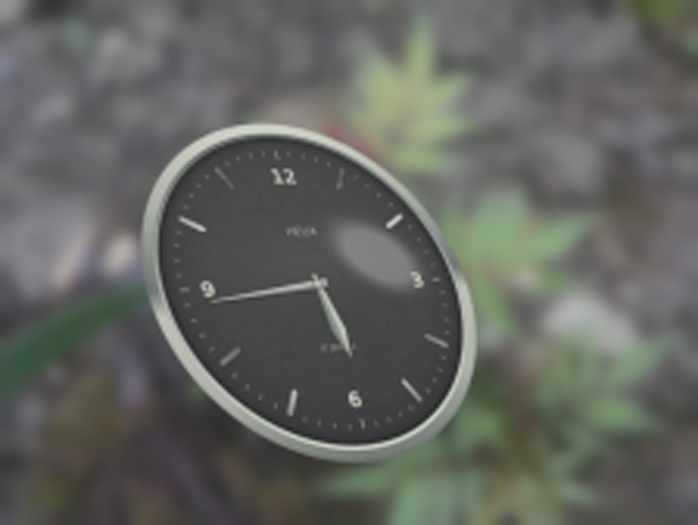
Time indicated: 5:44
